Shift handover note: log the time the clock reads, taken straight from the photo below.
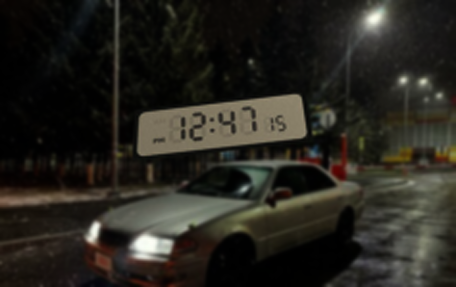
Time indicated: 12:47:15
